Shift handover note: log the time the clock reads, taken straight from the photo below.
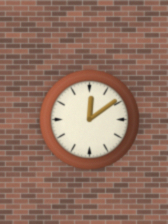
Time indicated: 12:09
